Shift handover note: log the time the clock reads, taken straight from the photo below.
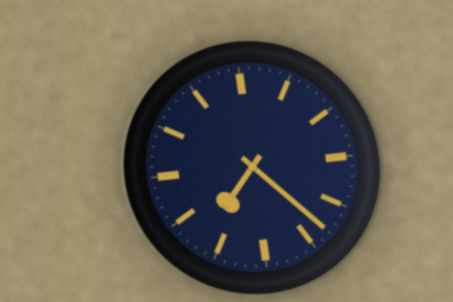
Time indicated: 7:23
